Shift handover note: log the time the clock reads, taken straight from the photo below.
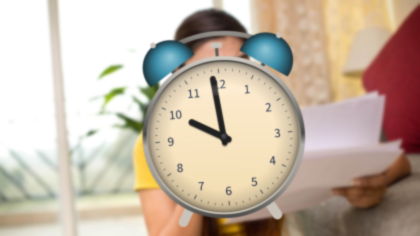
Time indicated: 9:59
